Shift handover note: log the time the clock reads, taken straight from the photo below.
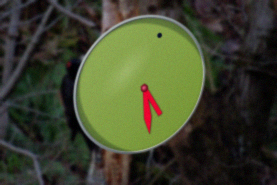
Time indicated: 4:26
